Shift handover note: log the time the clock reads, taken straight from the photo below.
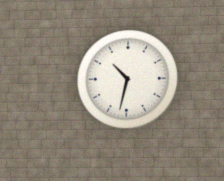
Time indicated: 10:32
